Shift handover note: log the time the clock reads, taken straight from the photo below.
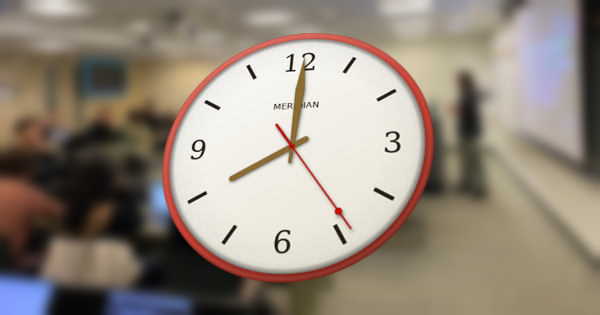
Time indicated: 8:00:24
